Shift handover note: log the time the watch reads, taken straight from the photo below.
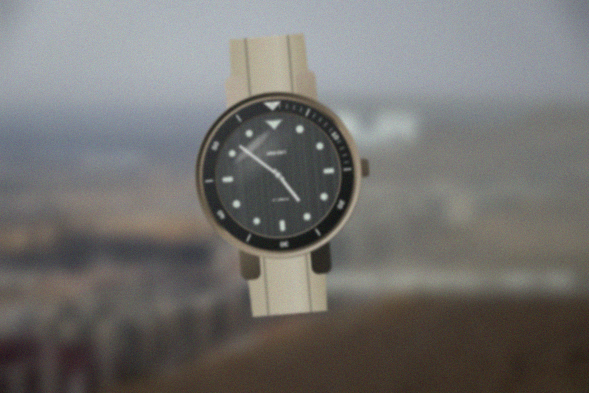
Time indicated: 4:52
